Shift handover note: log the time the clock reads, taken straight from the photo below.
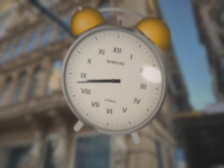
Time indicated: 8:43
